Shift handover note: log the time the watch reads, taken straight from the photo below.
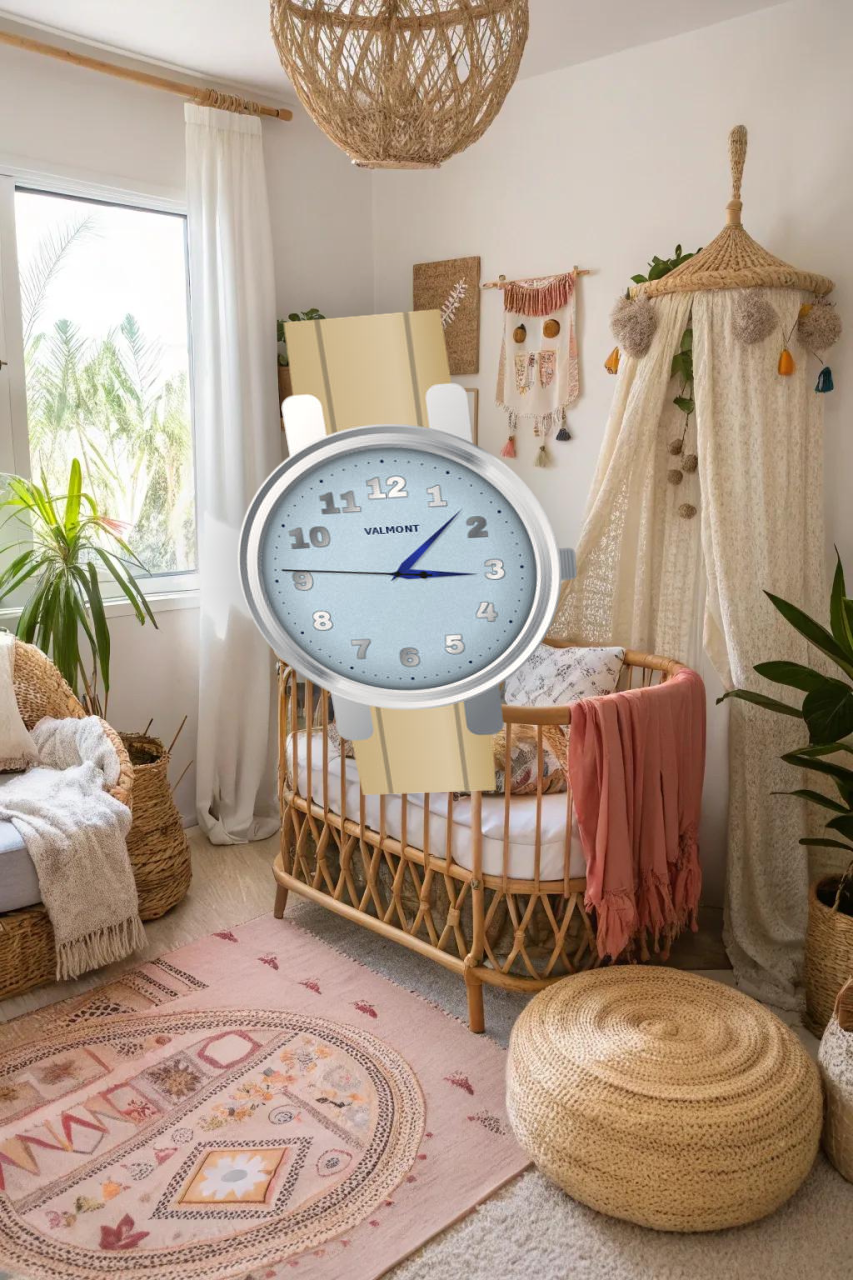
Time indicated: 3:07:46
